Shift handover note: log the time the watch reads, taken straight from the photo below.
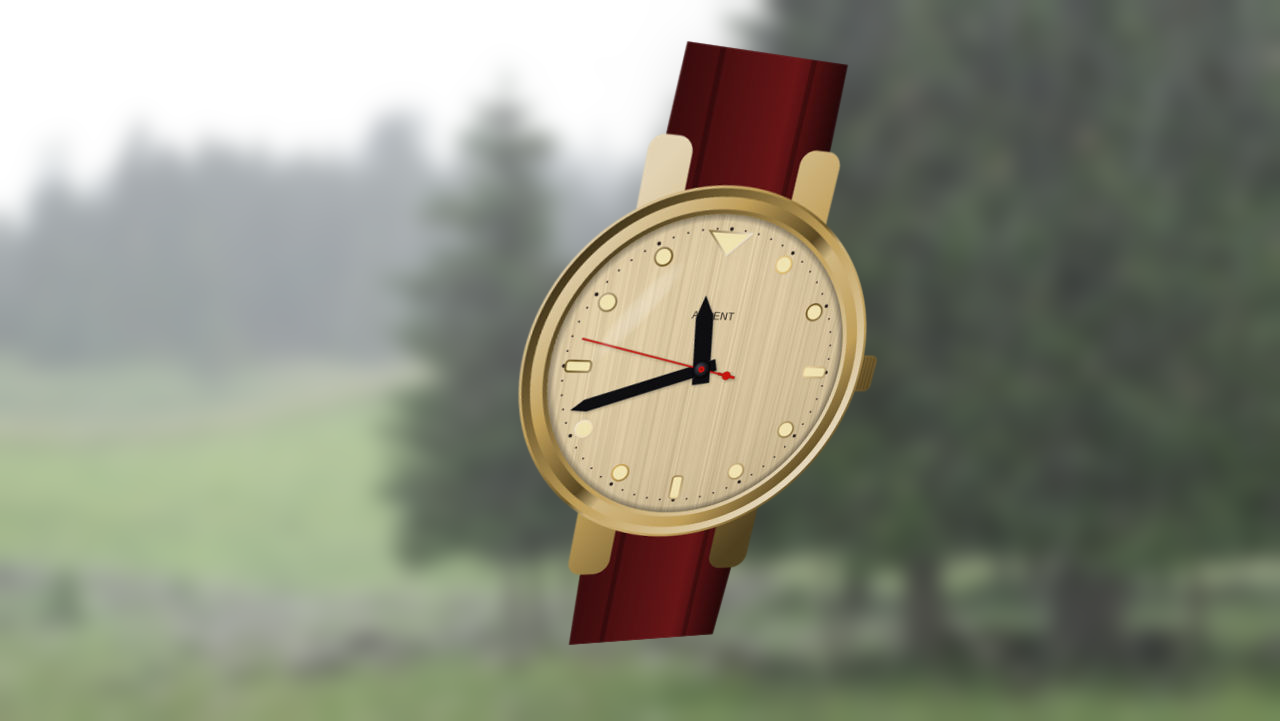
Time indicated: 11:41:47
